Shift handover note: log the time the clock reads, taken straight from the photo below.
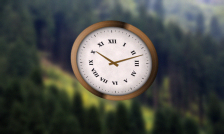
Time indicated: 10:12
